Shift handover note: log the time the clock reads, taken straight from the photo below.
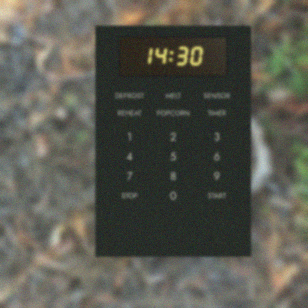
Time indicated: 14:30
